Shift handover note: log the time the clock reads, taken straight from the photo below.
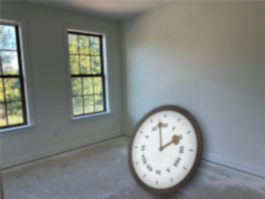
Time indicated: 1:58
